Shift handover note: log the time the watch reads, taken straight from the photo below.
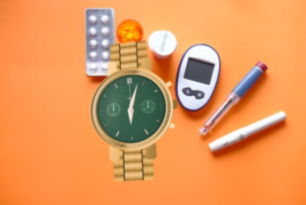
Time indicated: 6:03
